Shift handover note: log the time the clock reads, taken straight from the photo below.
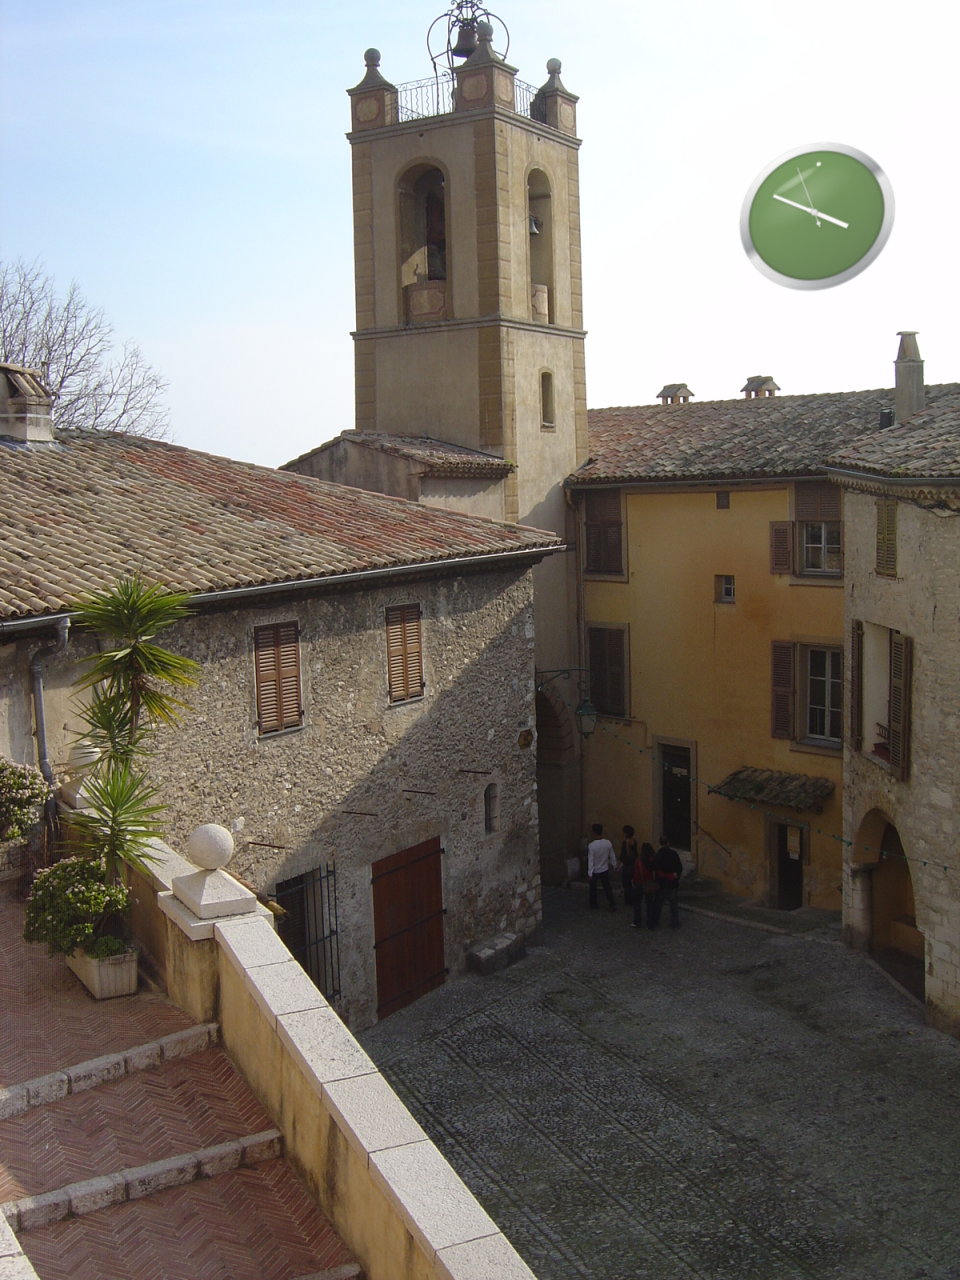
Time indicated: 3:48:56
